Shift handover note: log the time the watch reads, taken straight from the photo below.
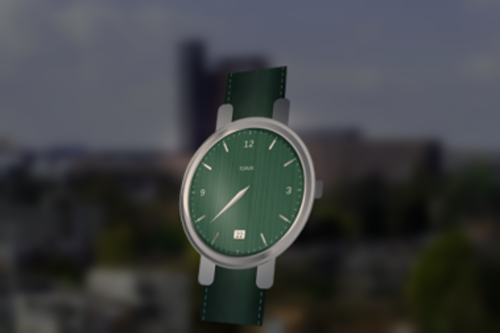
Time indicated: 7:38
